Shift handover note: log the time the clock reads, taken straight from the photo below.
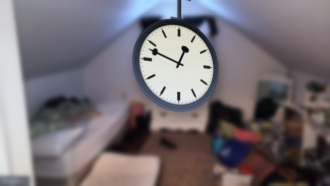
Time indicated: 12:48
